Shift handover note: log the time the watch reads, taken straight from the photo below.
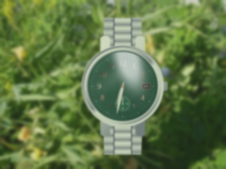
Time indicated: 6:32
